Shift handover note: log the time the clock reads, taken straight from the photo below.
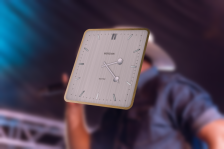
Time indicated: 2:22
